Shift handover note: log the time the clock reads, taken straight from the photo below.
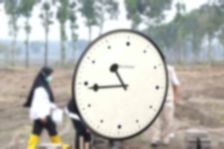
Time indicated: 10:44
